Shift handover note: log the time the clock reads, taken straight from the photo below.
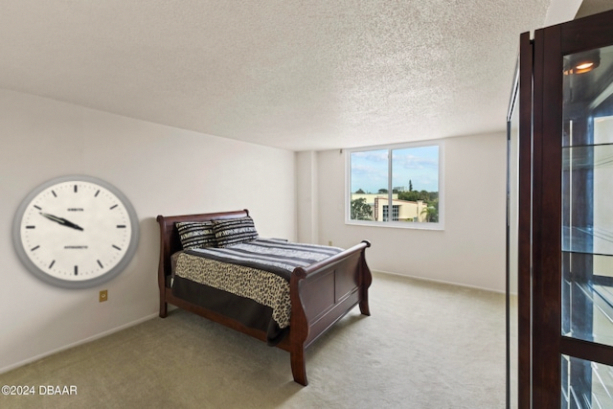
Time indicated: 9:49
